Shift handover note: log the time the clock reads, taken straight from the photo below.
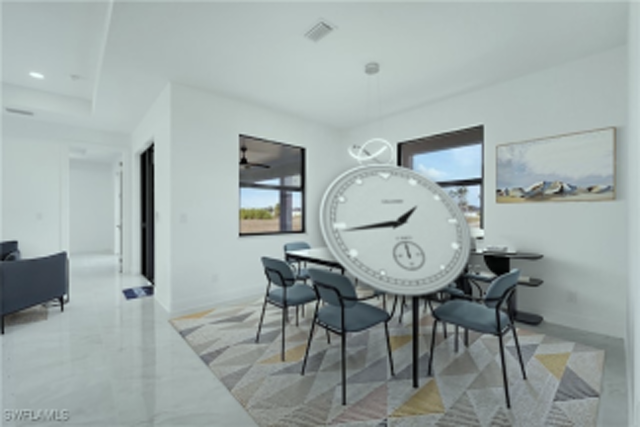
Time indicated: 1:44
